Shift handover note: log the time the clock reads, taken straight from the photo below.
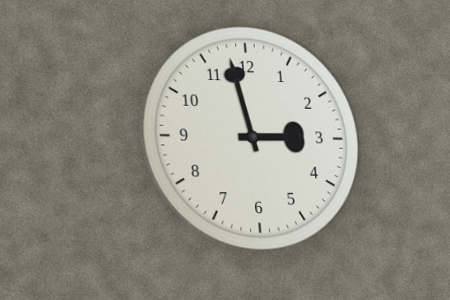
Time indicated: 2:58
